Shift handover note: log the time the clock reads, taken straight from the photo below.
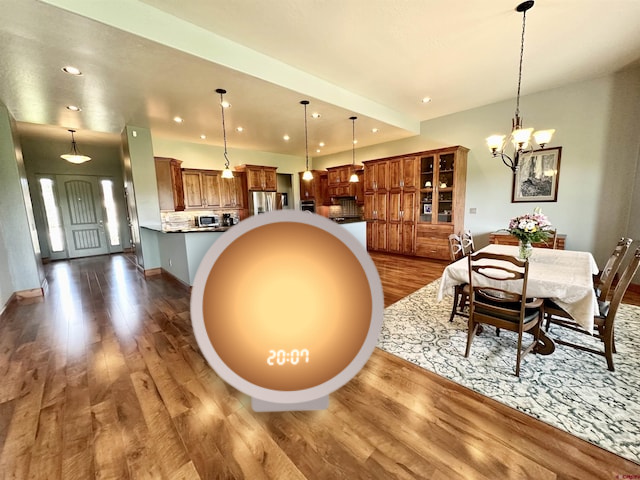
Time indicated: 20:07
